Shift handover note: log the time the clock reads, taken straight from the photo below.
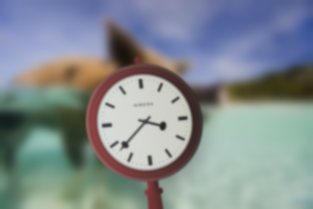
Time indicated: 3:38
